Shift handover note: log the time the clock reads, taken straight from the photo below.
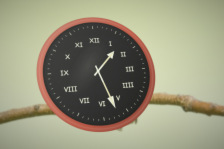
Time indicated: 1:27
